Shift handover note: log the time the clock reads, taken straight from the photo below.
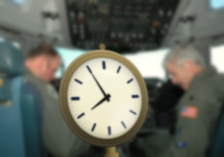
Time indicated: 7:55
